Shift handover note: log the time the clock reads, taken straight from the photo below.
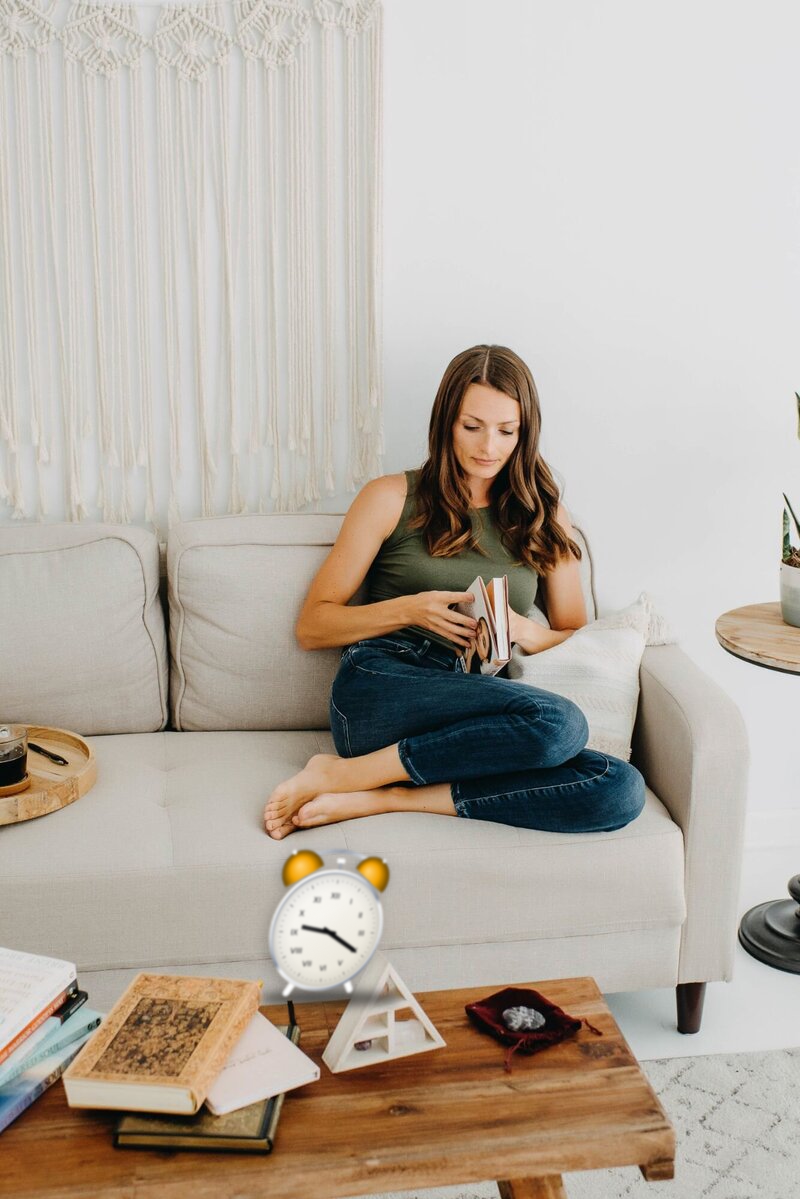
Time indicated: 9:20
